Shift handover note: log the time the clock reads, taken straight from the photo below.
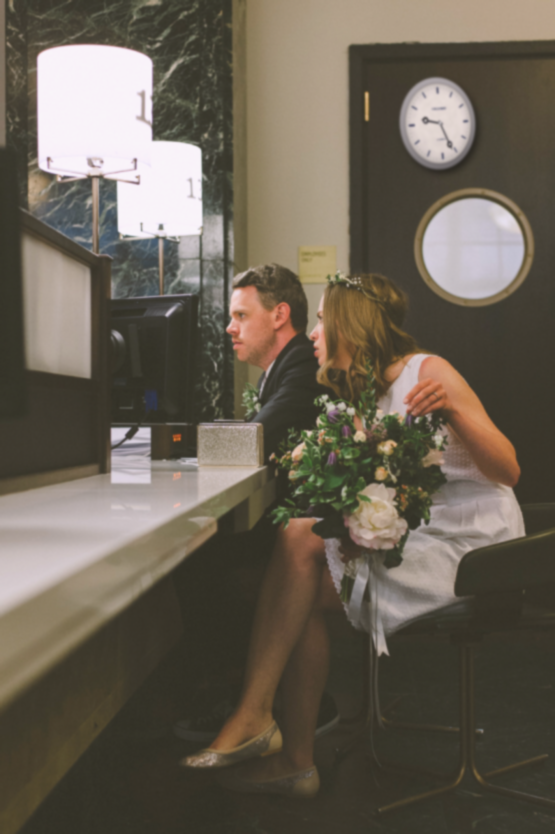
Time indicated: 9:26
